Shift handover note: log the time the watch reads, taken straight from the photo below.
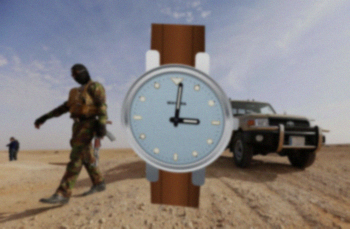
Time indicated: 3:01
